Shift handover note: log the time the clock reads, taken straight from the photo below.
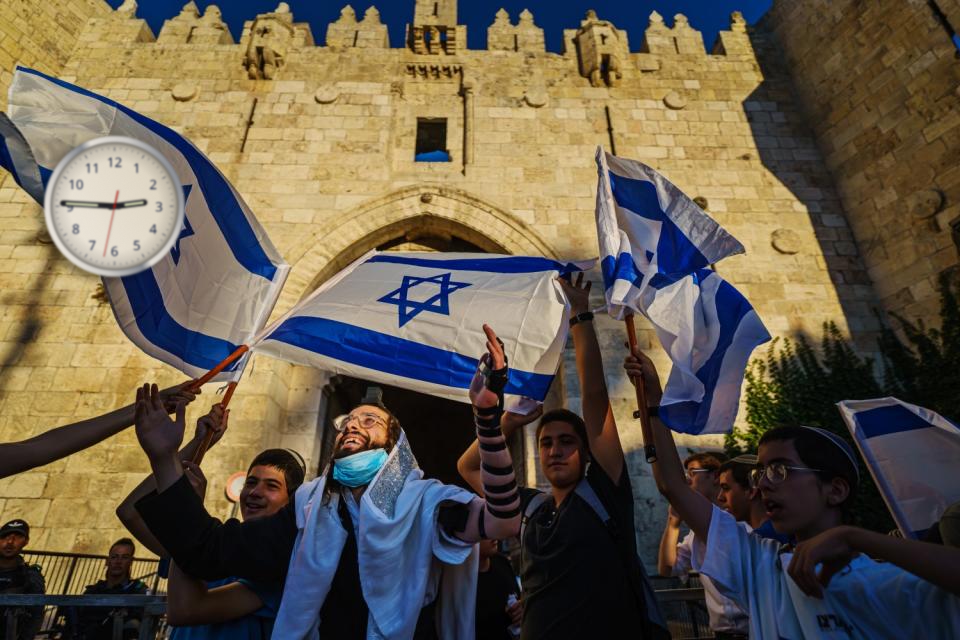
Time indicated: 2:45:32
